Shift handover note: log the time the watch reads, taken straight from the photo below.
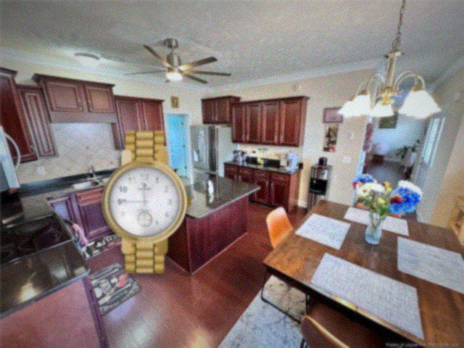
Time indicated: 11:45
